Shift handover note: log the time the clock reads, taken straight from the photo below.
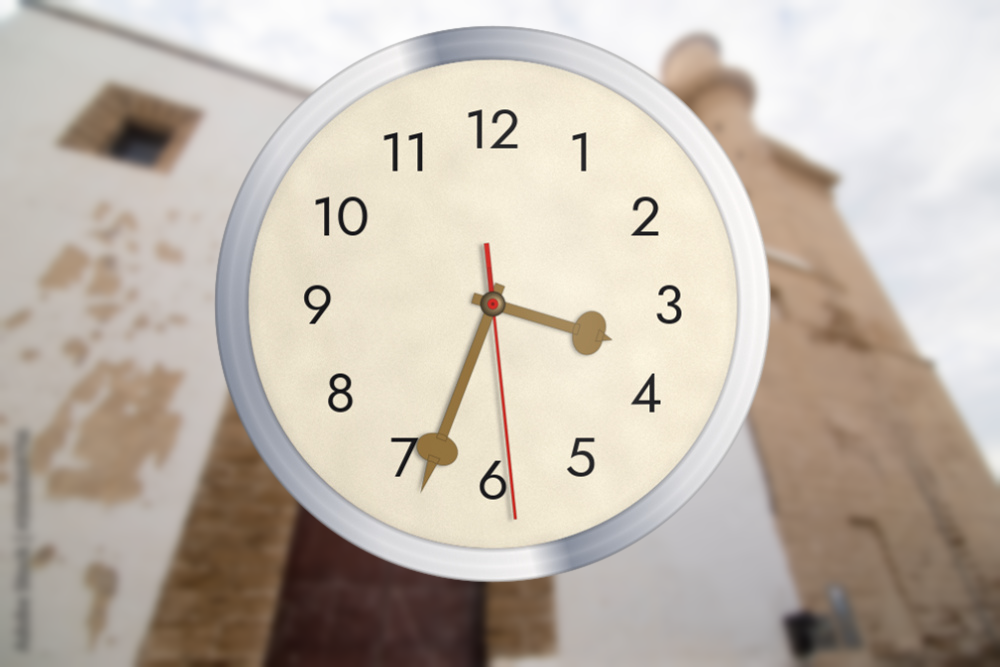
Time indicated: 3:33:29
